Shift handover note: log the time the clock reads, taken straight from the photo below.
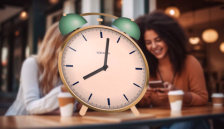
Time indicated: 8:02
